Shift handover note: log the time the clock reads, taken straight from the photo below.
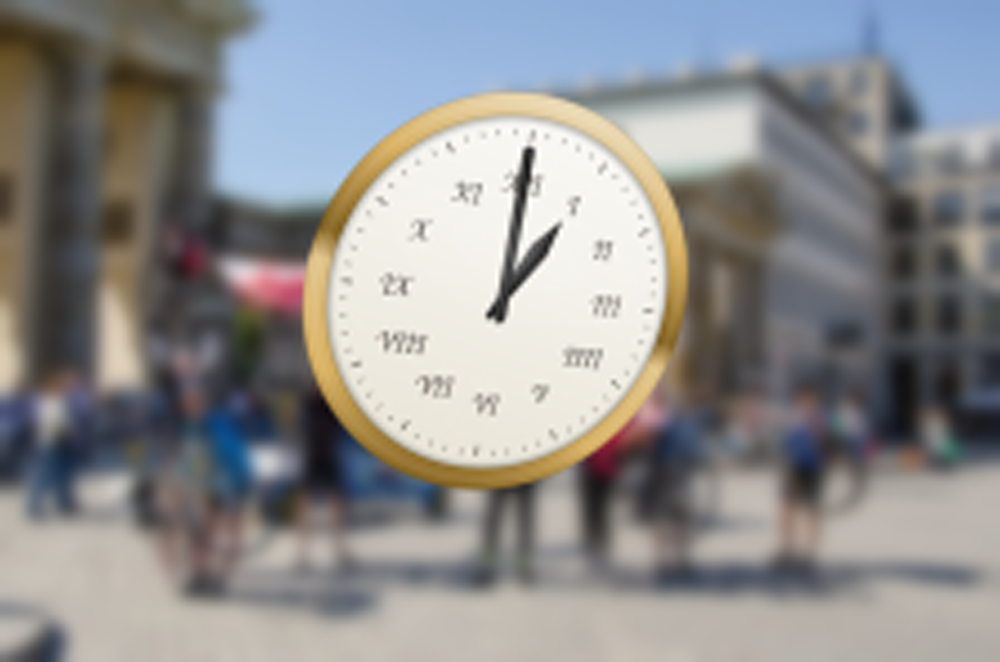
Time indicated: 1:00
